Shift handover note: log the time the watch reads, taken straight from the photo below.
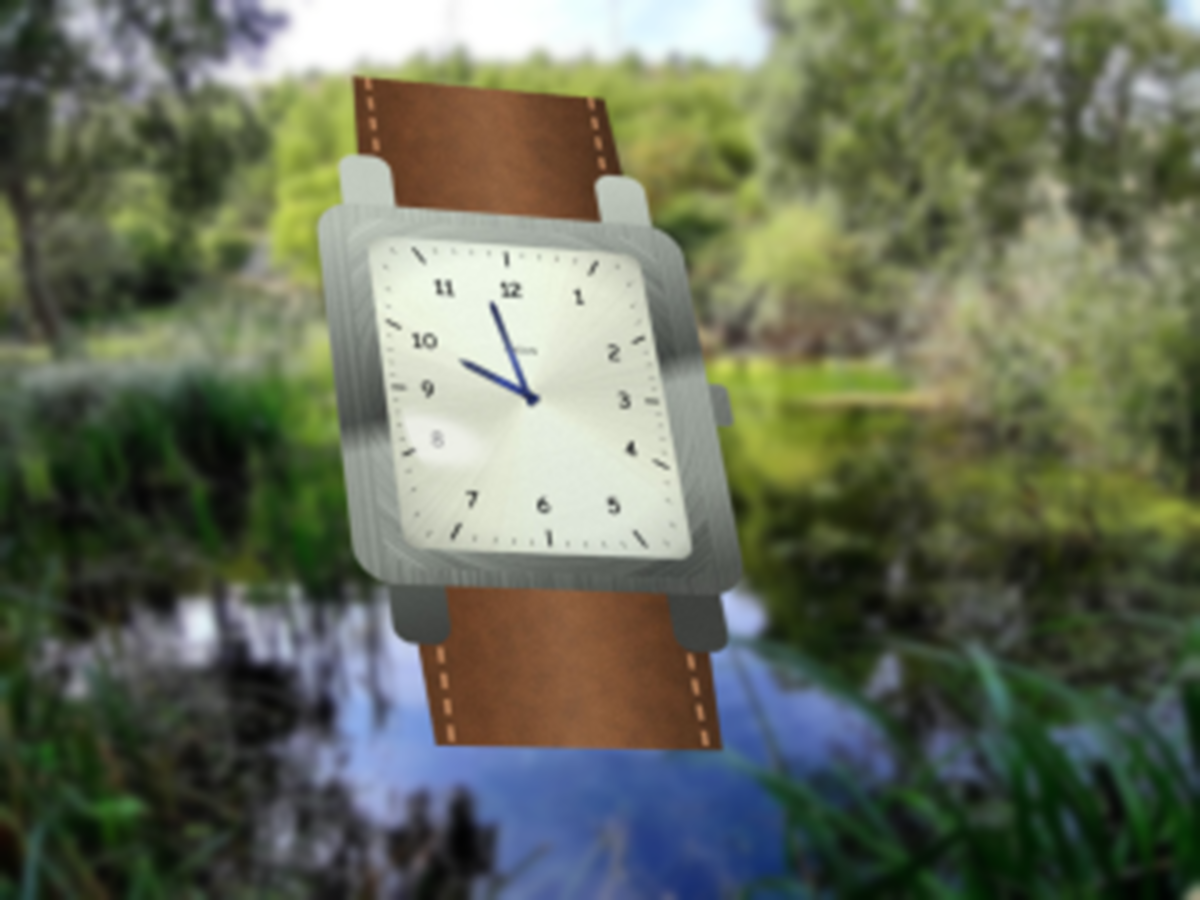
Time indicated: 9:58
